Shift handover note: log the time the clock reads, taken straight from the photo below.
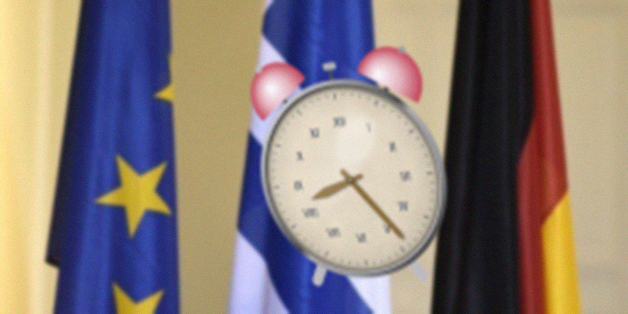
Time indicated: 8:24
